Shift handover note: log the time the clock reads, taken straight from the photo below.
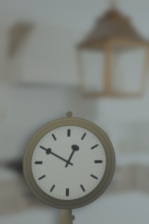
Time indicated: 12:50
